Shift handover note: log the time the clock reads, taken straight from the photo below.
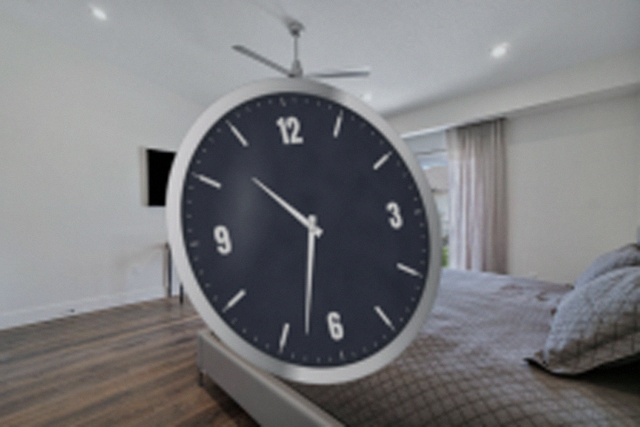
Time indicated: 10:33
